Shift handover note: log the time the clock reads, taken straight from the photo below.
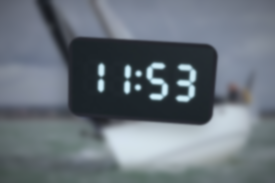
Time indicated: 11:53
